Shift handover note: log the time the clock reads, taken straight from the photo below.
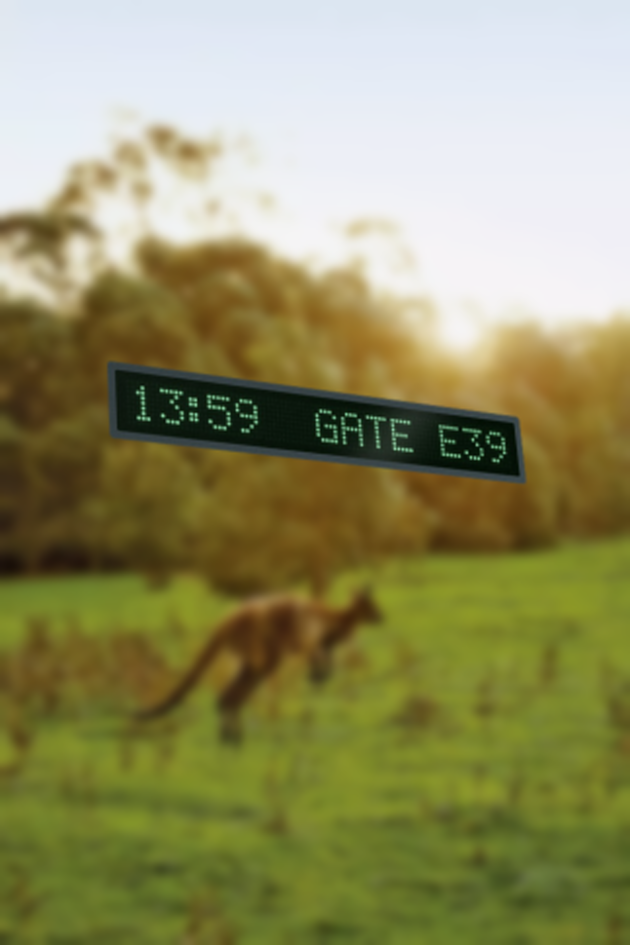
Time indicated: 13:59
